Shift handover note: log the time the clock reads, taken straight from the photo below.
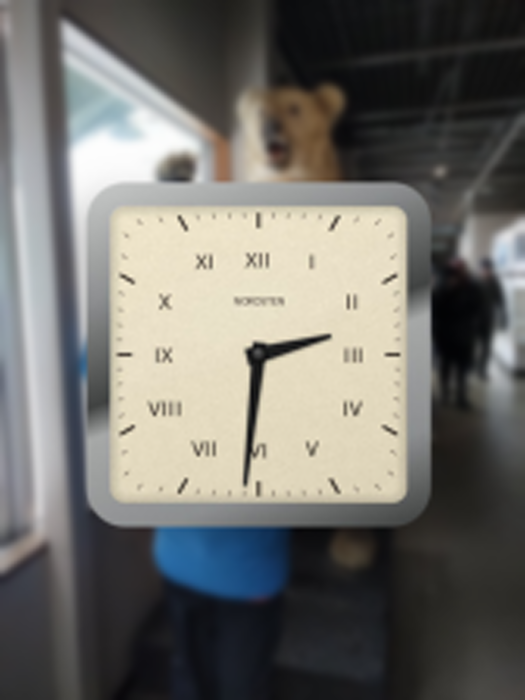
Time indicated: 2:31
